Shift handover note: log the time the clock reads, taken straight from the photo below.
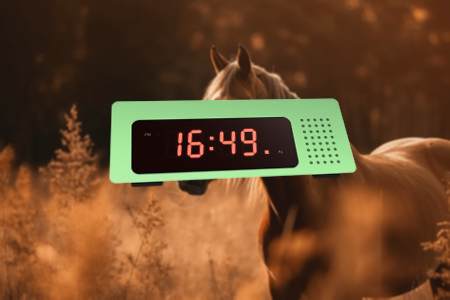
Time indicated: 16:49
